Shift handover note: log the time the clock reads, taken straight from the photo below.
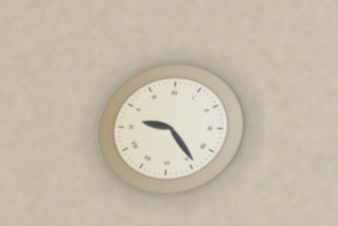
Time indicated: 9:24
